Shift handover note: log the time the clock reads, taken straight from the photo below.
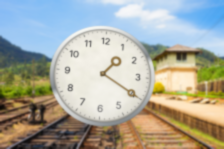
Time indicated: 1:20
